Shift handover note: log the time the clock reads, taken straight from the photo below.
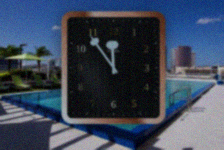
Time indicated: 11:54
